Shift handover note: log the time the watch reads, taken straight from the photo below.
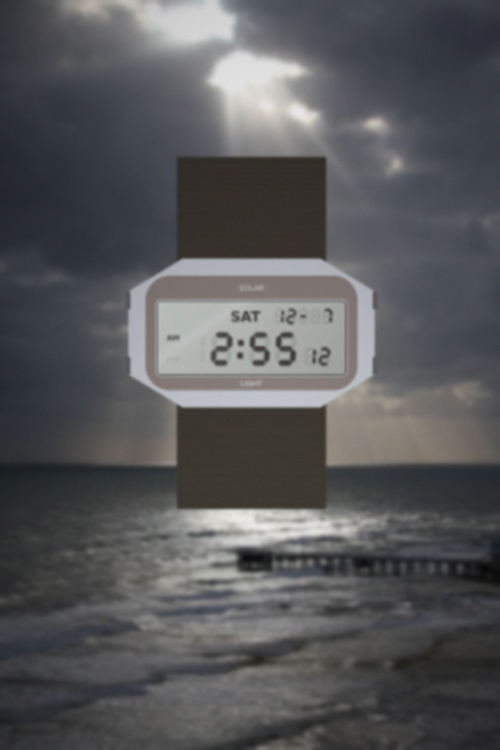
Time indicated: 2:55:12
